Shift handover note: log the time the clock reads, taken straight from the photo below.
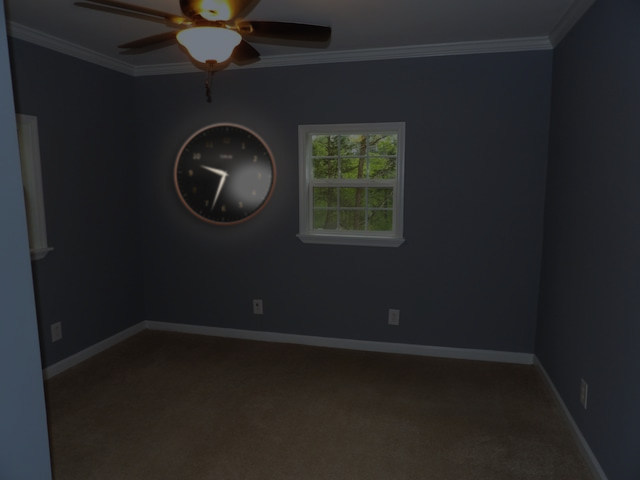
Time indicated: 9:33
